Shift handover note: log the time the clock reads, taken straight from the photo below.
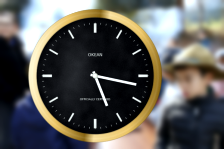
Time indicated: 5:17
